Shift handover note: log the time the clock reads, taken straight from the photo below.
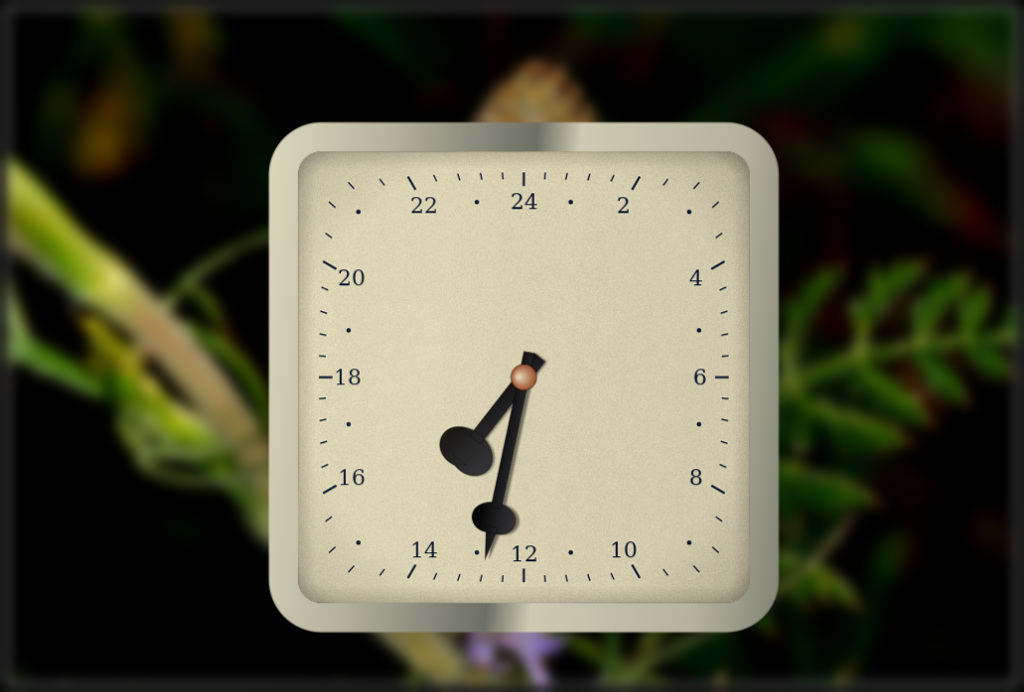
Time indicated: 14:32
